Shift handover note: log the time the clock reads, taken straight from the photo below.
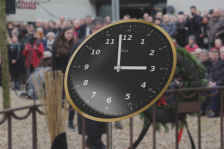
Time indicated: 2:58
